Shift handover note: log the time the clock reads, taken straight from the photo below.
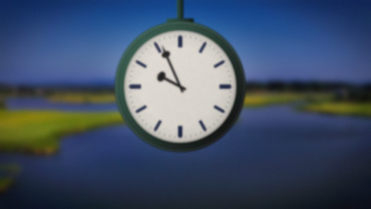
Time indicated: 9:56
